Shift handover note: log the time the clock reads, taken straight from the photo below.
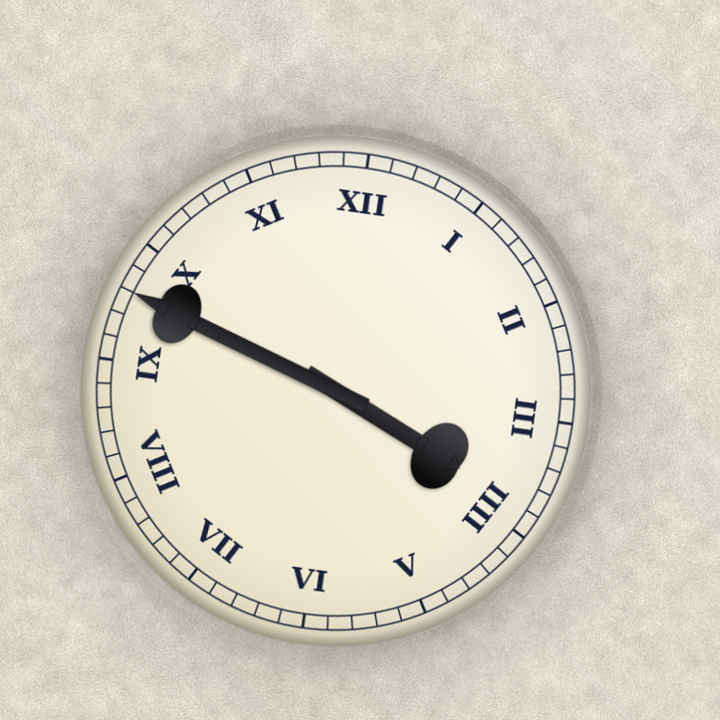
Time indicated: 3:48
